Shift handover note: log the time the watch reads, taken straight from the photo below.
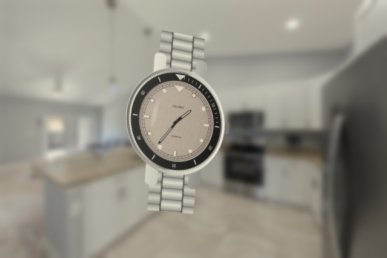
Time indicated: 1:36
